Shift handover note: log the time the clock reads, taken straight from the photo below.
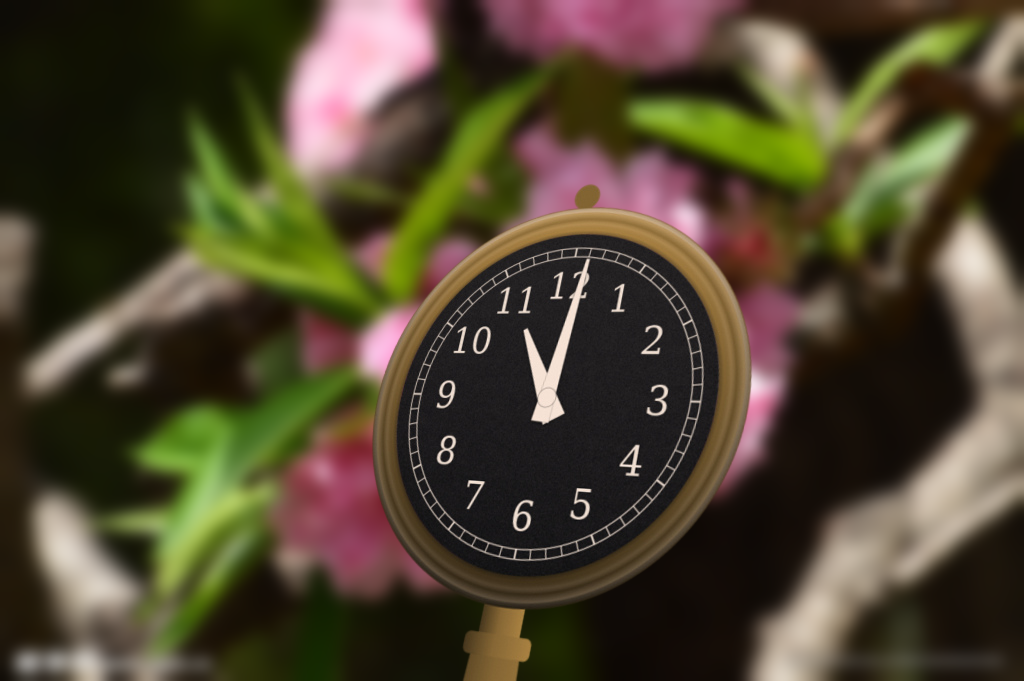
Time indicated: 11:01
